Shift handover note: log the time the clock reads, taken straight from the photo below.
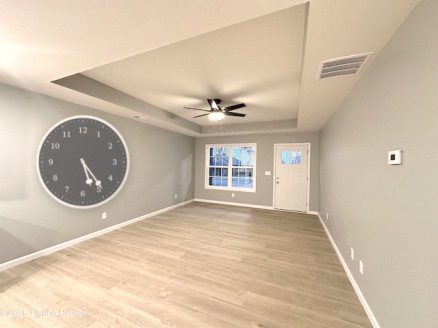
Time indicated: 5:24
